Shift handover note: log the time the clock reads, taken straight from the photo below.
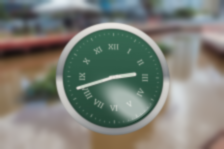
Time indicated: 2:42
